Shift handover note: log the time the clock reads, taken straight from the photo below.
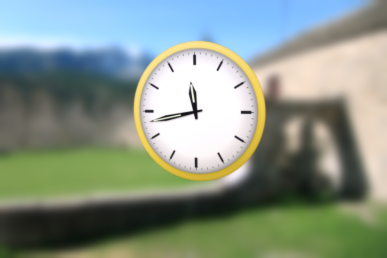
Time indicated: 11:43
